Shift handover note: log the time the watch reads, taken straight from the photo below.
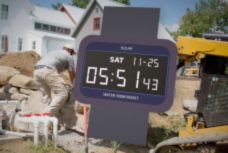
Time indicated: 5:51:43
